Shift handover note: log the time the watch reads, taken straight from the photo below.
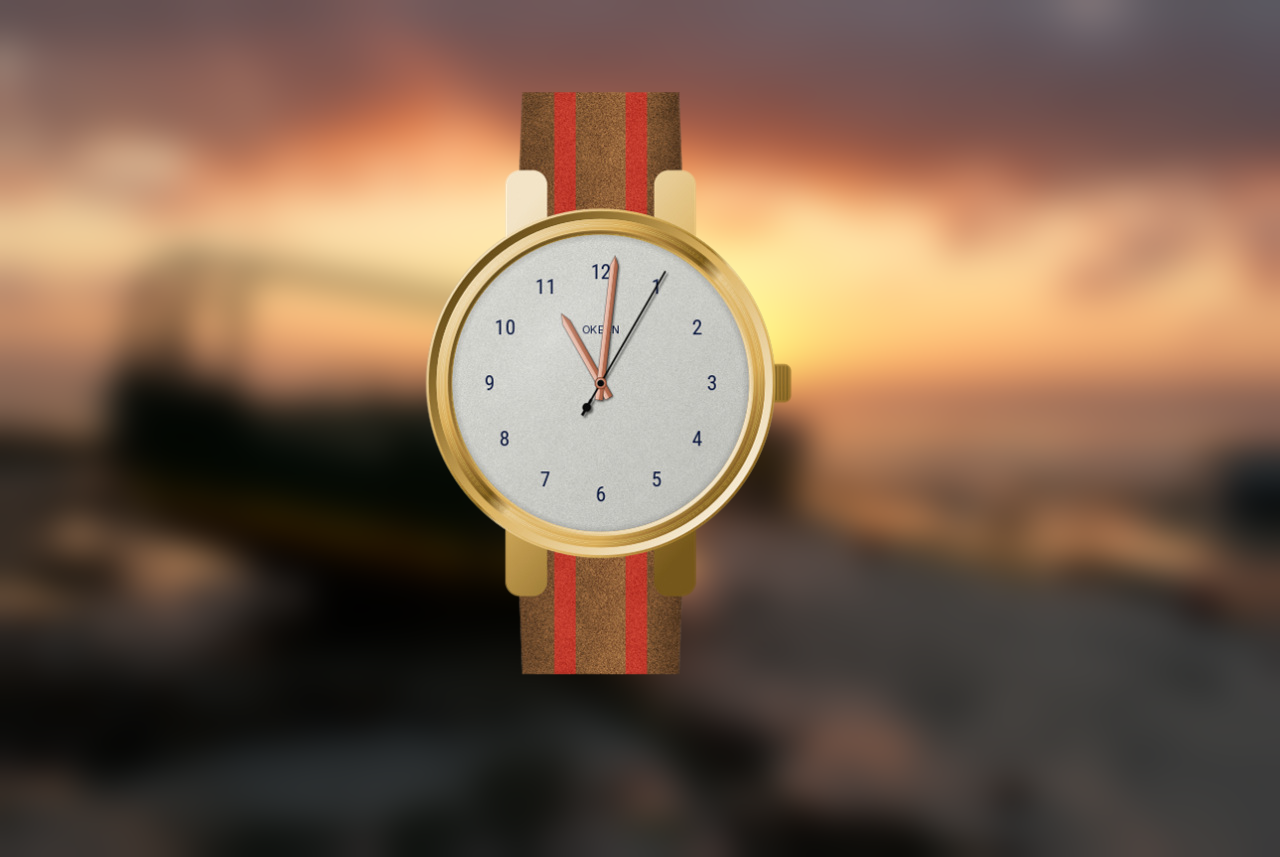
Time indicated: 11:01:05
